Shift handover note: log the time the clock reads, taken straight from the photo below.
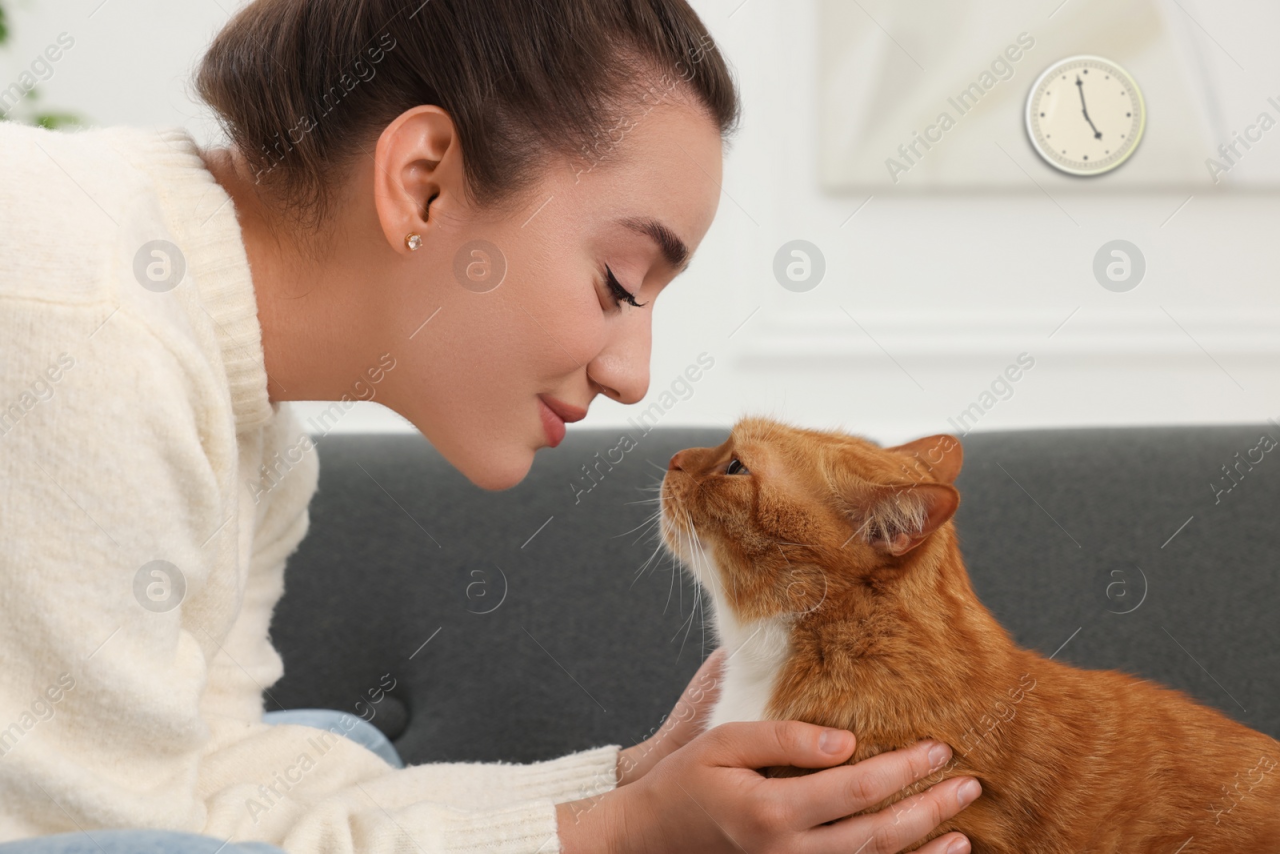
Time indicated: 4:58
